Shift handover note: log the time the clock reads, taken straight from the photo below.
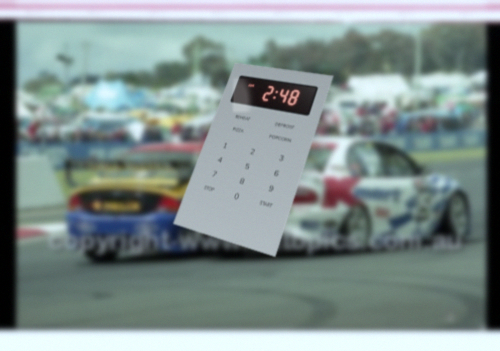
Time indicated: 2:48
